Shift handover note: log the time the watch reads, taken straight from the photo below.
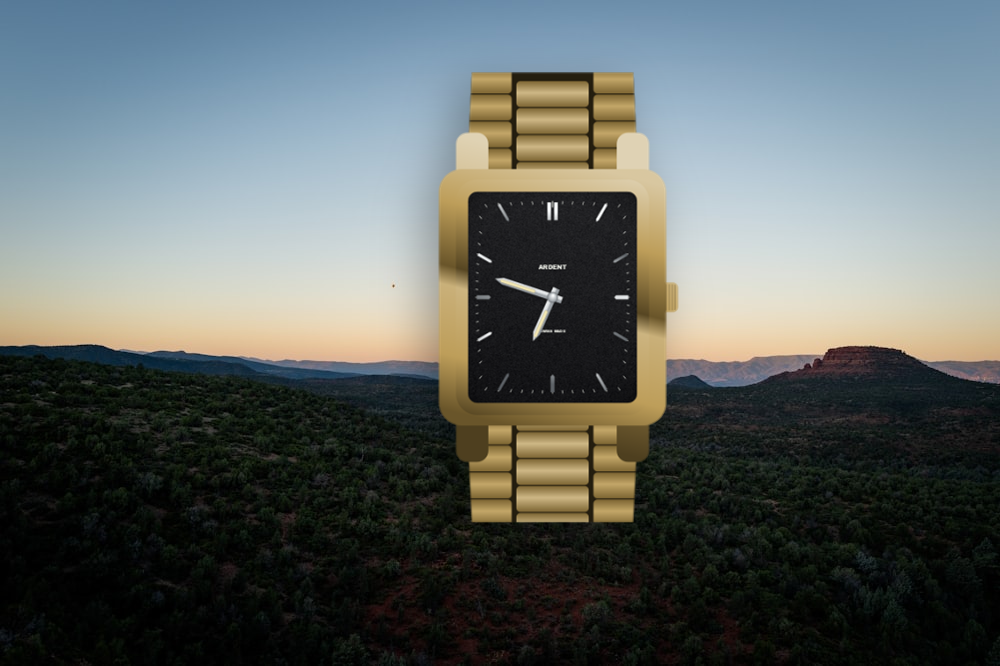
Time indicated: 6:48
